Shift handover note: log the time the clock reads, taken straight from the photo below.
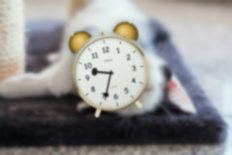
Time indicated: 9:34
